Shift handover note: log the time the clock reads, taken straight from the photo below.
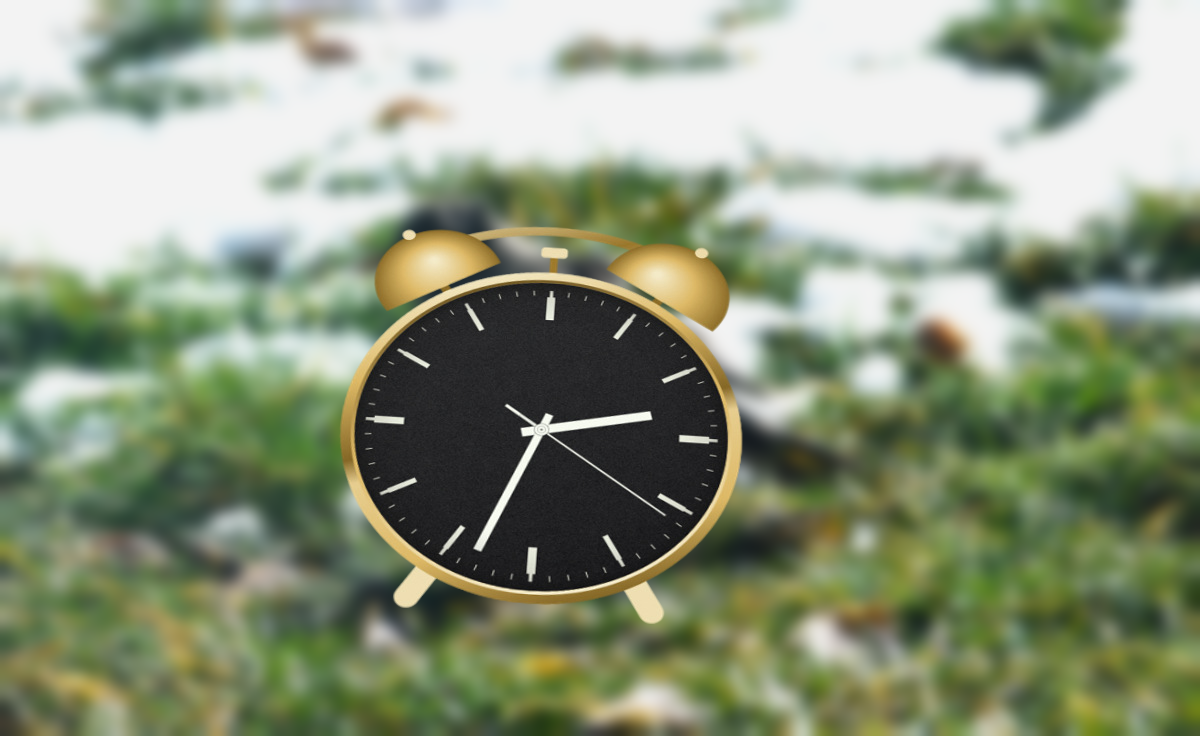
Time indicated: 2:33:21
